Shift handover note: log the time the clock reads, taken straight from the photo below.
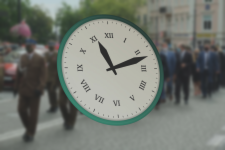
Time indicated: 11:12
